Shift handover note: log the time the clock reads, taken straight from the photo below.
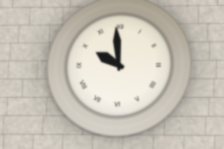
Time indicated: 9:59
